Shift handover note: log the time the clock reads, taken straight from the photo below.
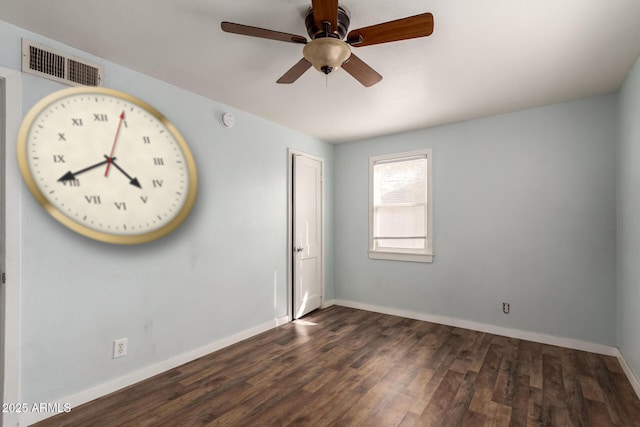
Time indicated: 4:41:04
